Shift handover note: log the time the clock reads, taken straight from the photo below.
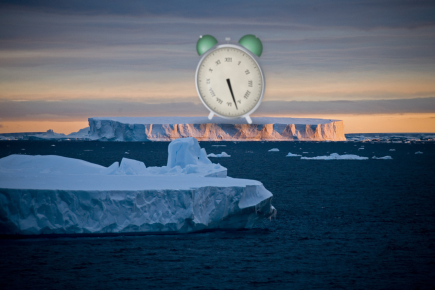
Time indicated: 5:27
